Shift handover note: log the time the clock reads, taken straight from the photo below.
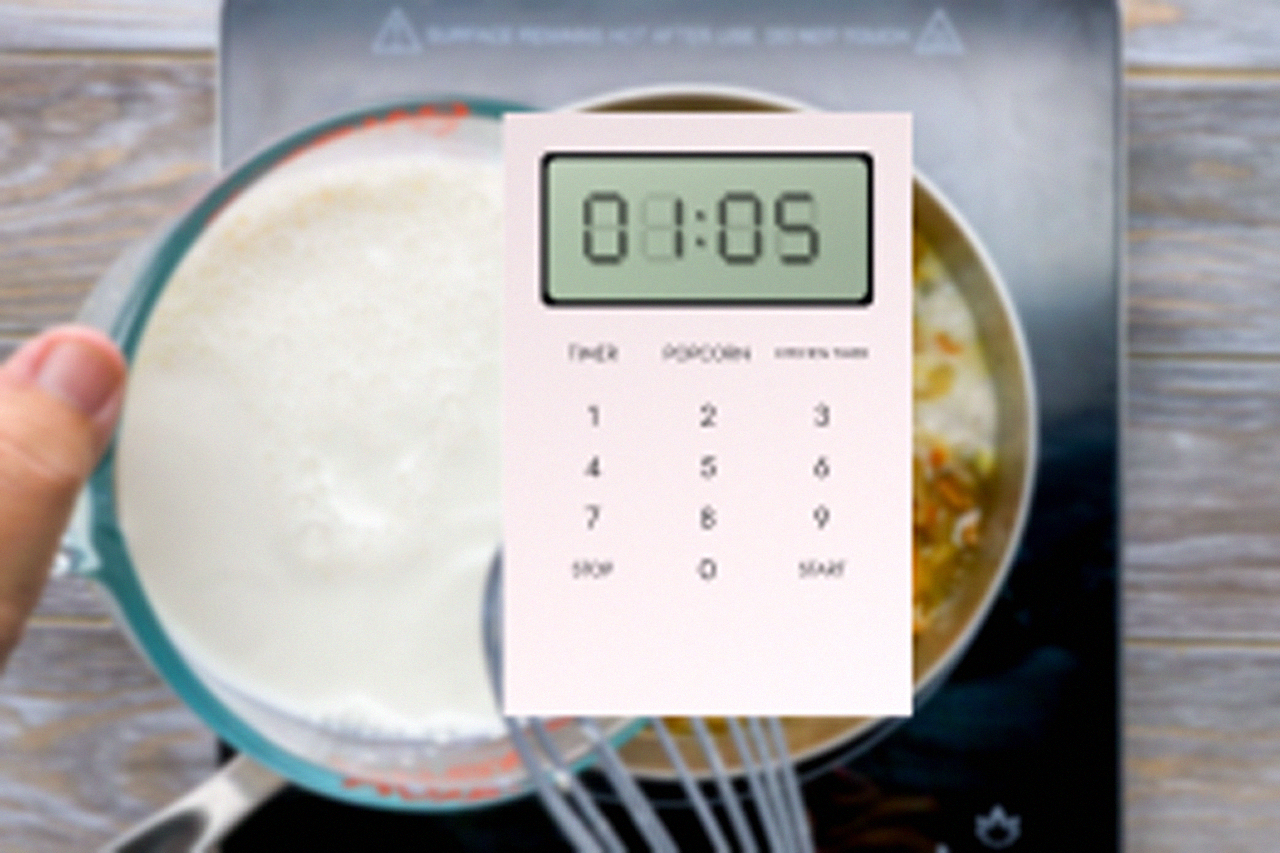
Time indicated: 1:05
